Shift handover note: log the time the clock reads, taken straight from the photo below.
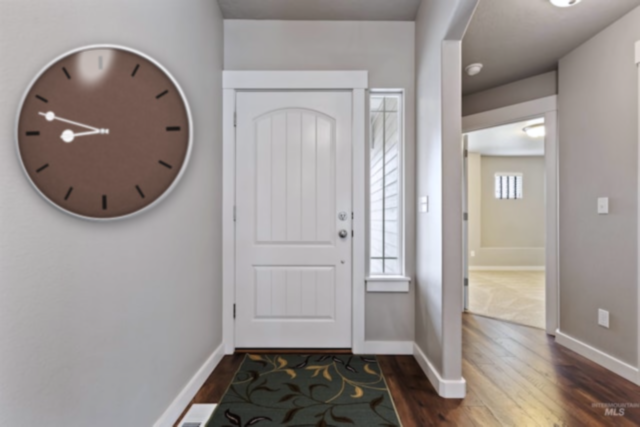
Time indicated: 8:48
